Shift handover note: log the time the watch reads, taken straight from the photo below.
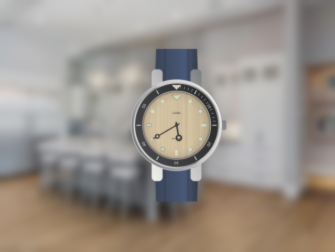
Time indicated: 5:40
